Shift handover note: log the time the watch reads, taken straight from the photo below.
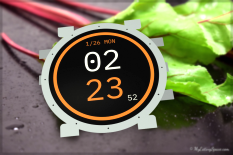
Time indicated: 2:23:52
